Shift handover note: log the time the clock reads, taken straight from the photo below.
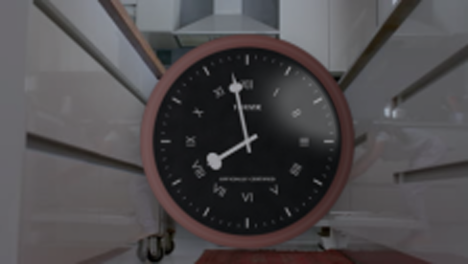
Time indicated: 7:58
